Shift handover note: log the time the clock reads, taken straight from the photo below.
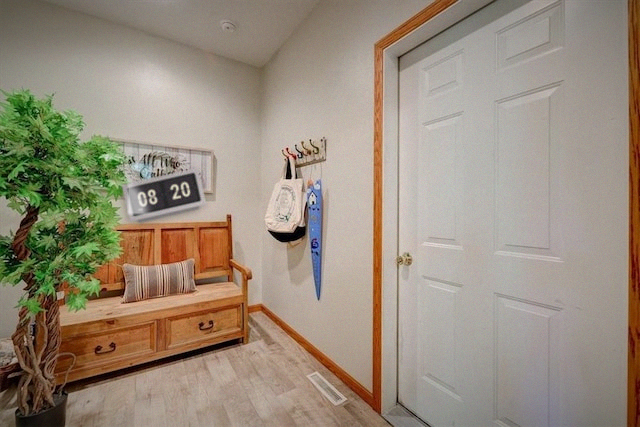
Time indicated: 8:20
